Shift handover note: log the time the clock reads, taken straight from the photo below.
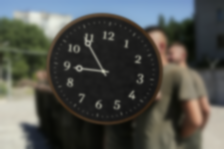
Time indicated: 8:54
